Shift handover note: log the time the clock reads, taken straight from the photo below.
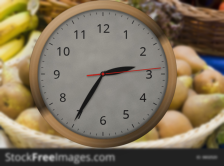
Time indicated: 2:35:14
